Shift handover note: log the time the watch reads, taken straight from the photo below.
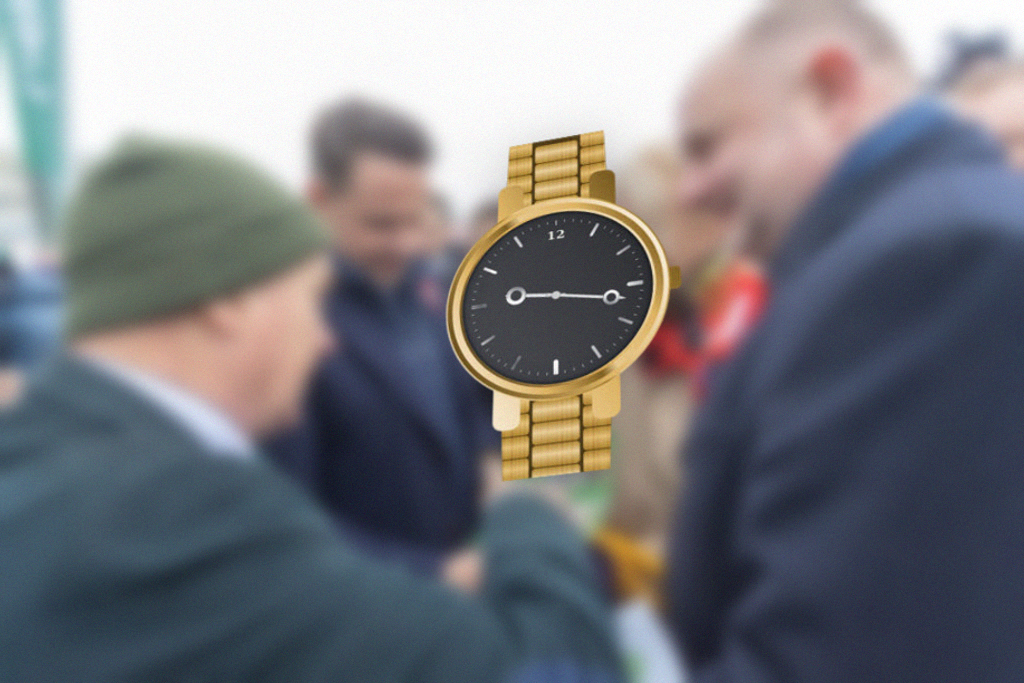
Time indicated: 9:17
